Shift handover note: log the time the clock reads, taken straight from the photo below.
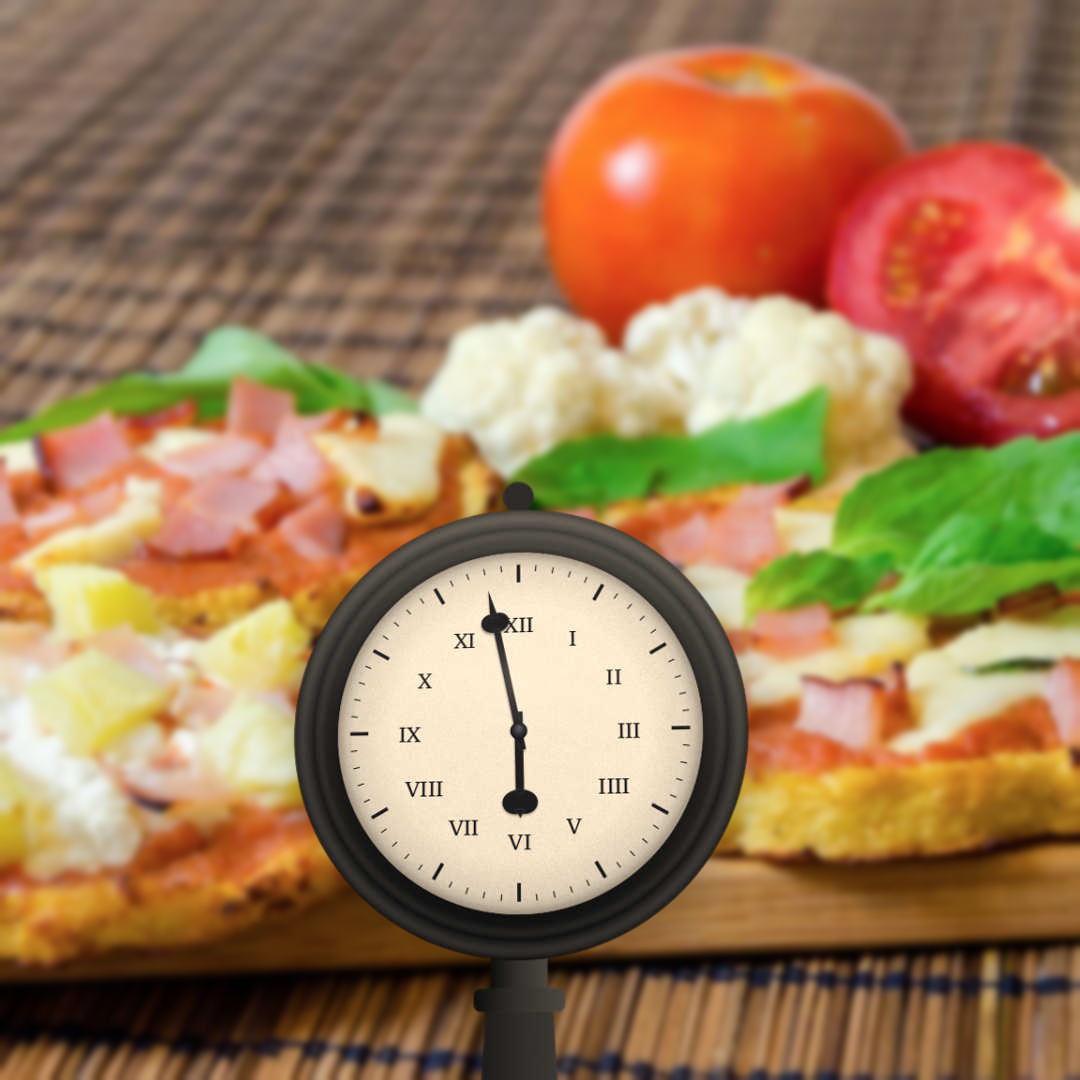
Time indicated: 5:58
